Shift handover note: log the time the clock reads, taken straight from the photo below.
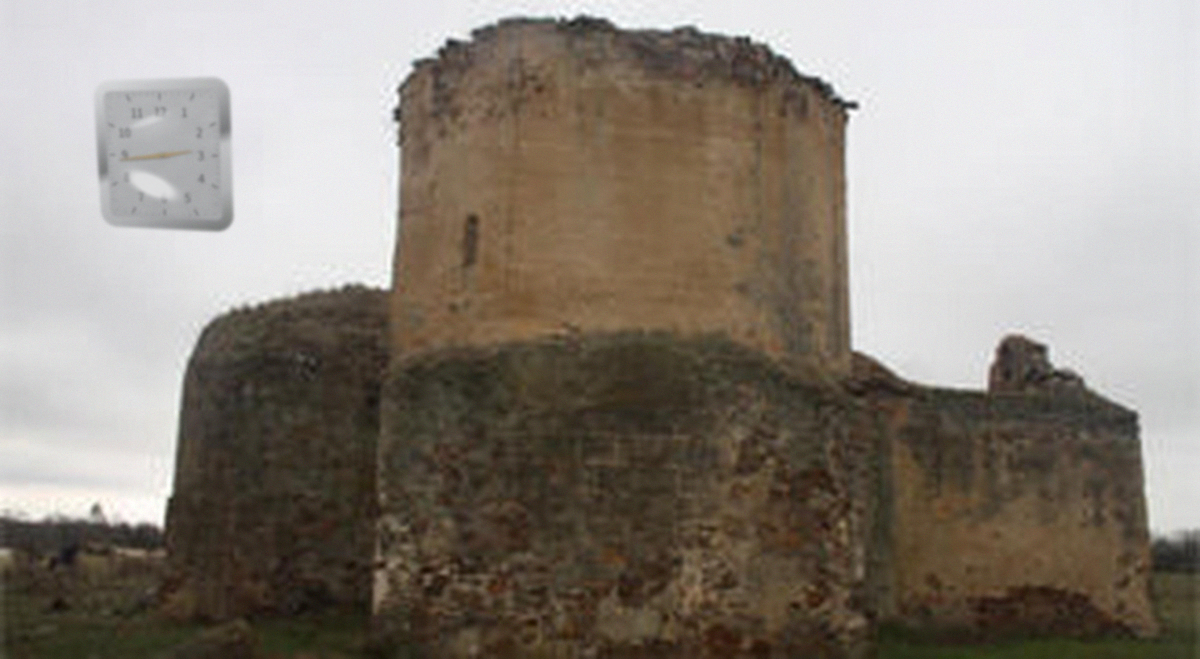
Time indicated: 2:44
